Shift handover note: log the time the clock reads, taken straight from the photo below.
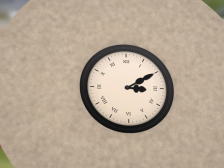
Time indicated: 3:10
